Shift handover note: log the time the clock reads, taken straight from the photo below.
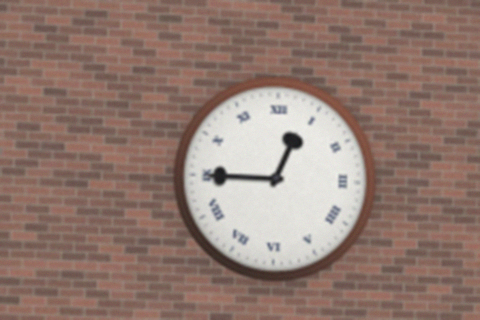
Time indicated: 12:45
